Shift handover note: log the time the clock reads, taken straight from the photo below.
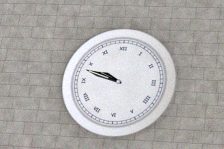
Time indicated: 9:48
